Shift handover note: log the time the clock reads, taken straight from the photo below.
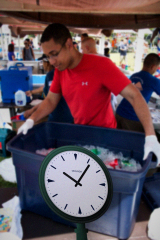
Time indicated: 10:06
